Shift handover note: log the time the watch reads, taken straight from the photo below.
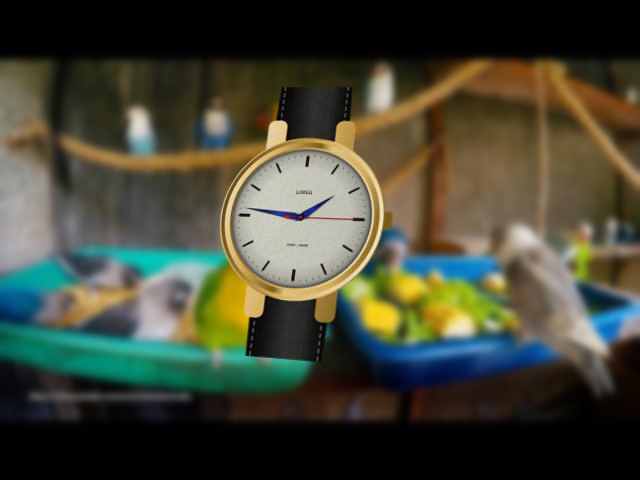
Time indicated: 1:46:15
